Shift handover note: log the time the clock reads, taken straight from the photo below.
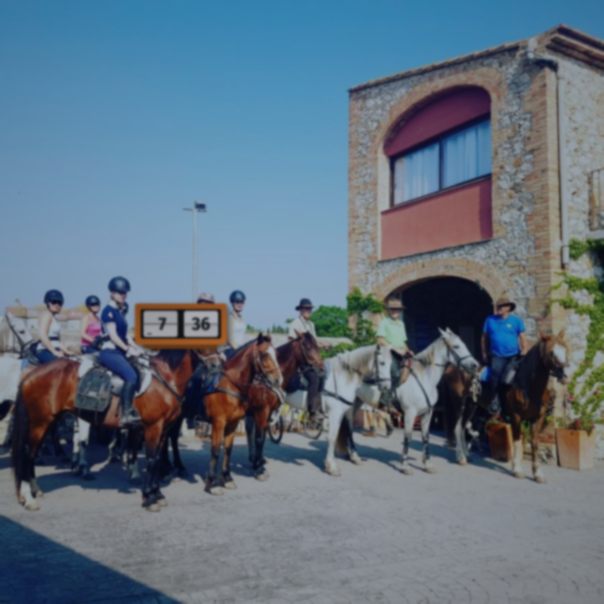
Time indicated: 7:36
